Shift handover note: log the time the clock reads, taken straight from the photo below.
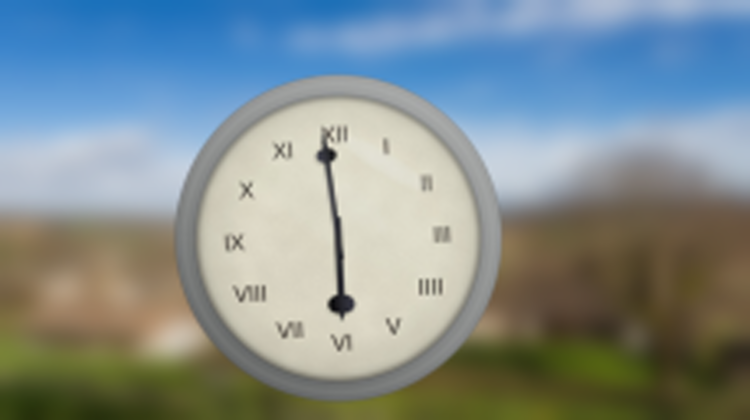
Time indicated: 5:59
